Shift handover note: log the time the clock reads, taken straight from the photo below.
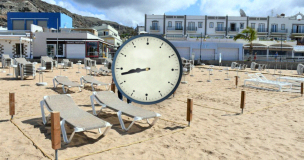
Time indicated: 8:43
